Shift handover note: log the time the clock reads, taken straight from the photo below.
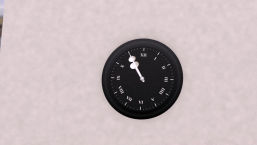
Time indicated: 10:55
